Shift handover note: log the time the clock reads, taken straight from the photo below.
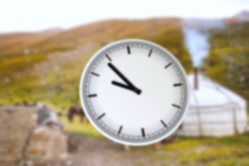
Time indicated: 9:54
